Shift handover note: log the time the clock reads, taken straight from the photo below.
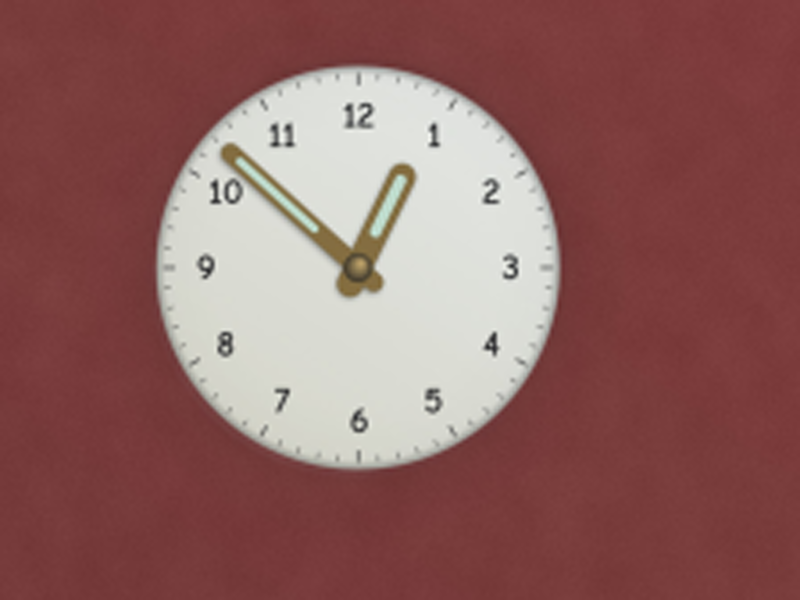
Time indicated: 12:52
